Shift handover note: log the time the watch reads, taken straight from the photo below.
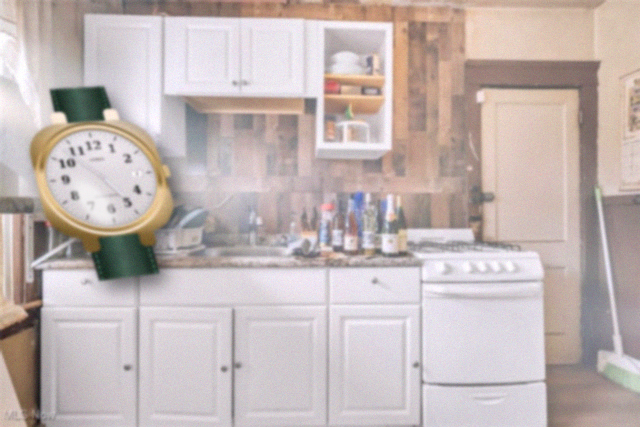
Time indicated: 4:53
